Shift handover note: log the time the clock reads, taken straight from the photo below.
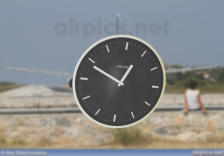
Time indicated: 12:49
